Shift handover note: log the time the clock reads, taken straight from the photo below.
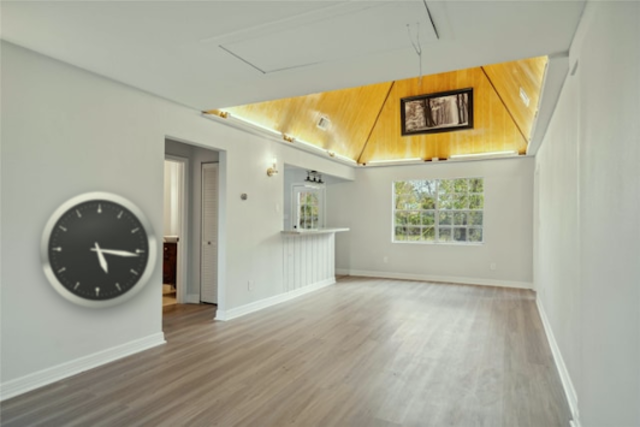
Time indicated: 5:16
